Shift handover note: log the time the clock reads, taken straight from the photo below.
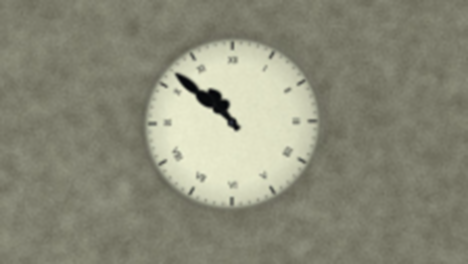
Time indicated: 10:52
